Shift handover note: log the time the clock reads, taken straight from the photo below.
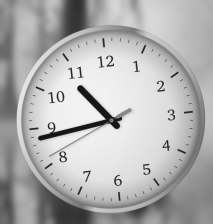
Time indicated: 10:43:41
